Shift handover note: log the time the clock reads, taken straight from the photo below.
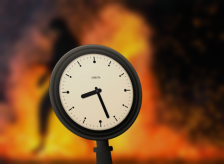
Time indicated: 8:27
